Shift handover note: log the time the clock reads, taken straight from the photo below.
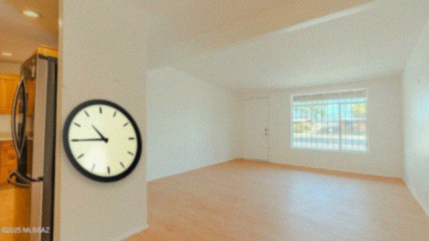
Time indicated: 10:45
